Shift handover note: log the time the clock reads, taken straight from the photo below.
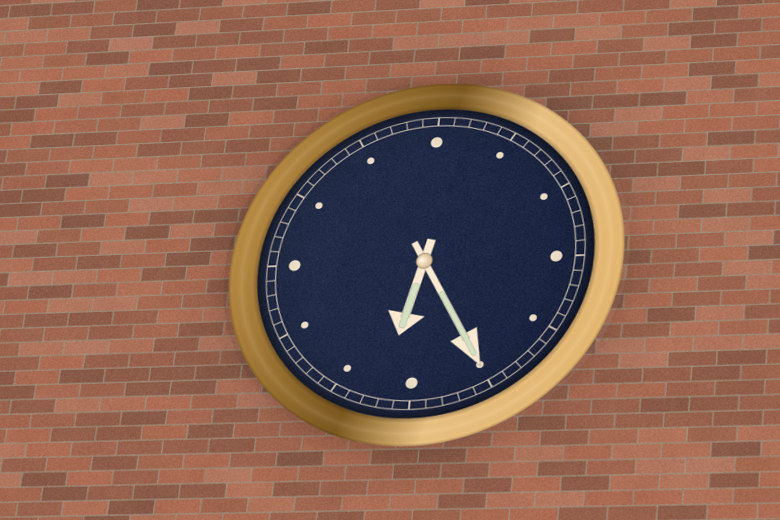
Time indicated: 6:25
